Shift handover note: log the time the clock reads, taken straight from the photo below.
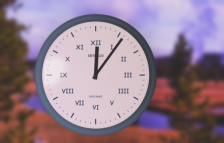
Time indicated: 12:06
